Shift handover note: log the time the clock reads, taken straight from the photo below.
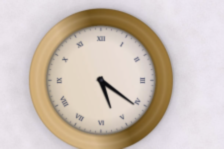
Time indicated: 5:21
